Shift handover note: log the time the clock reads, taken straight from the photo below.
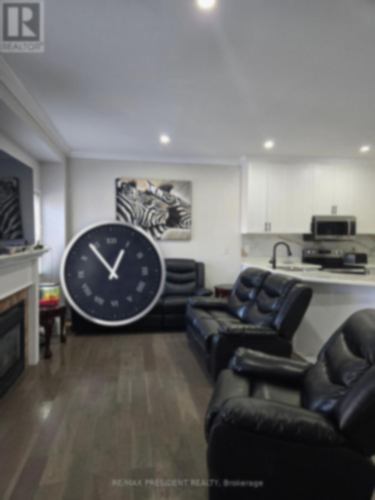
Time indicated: 12:54
